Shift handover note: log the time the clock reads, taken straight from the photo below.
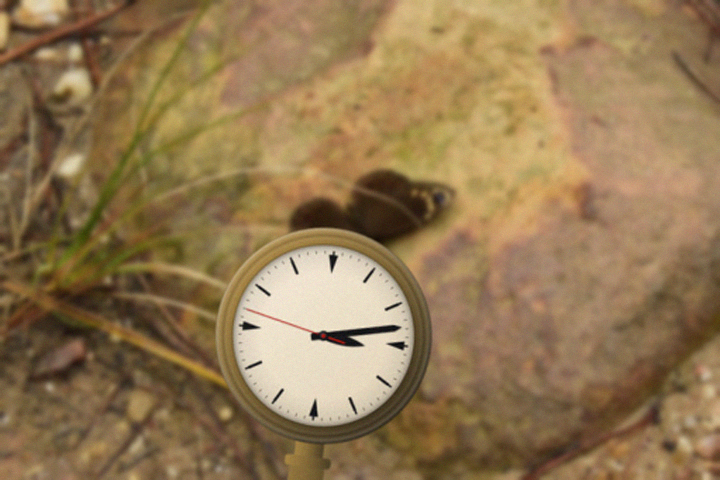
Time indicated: 3:12:47
